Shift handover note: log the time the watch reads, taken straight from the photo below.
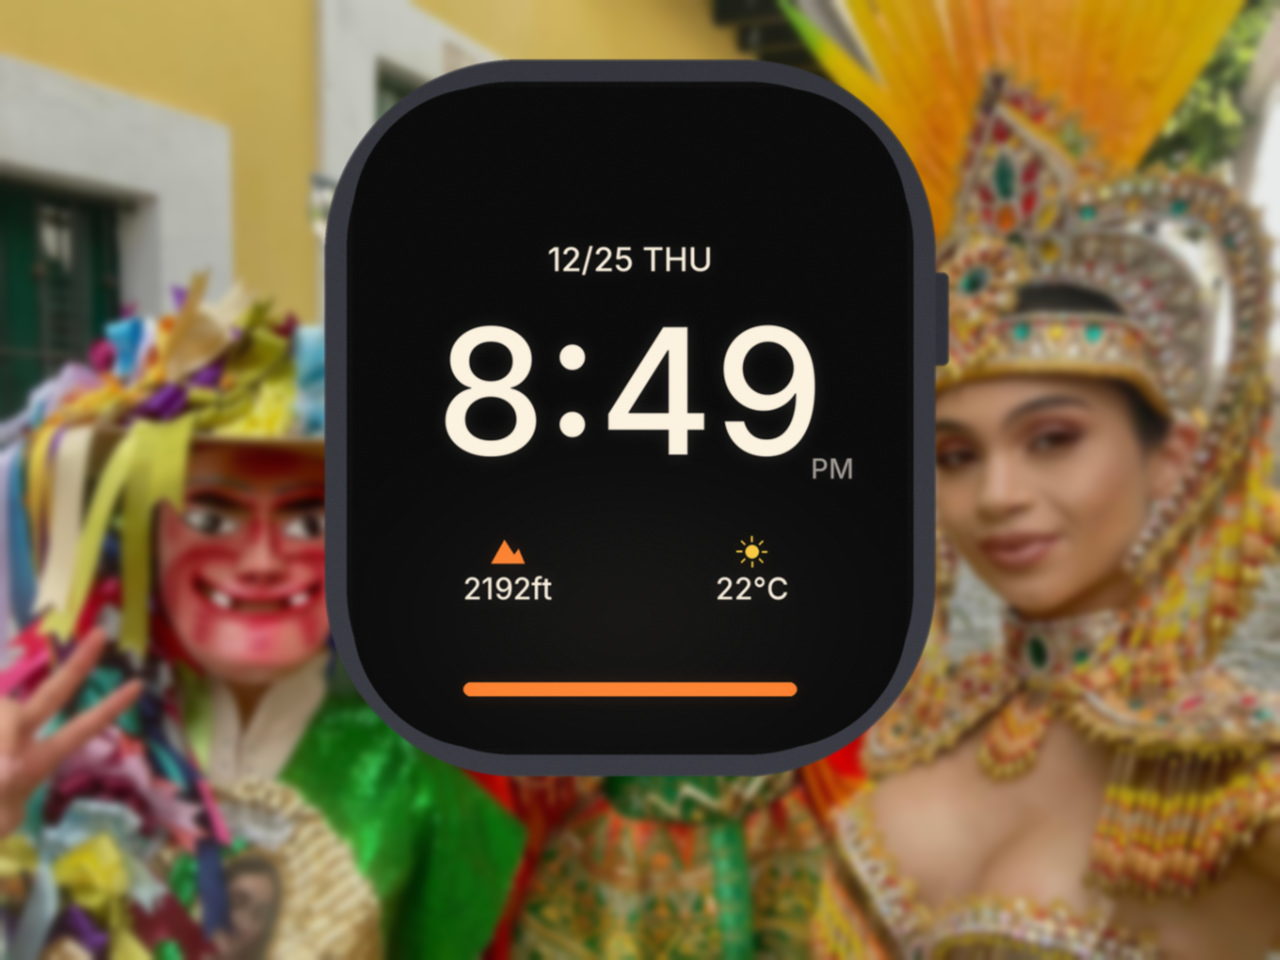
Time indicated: 8:49
